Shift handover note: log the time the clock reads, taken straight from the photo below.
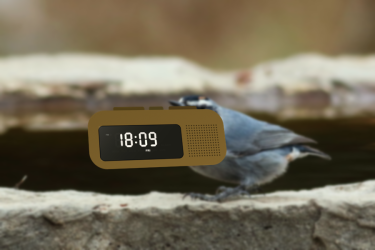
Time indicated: 18:09
